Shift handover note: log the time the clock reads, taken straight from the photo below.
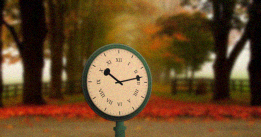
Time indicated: 10:13
